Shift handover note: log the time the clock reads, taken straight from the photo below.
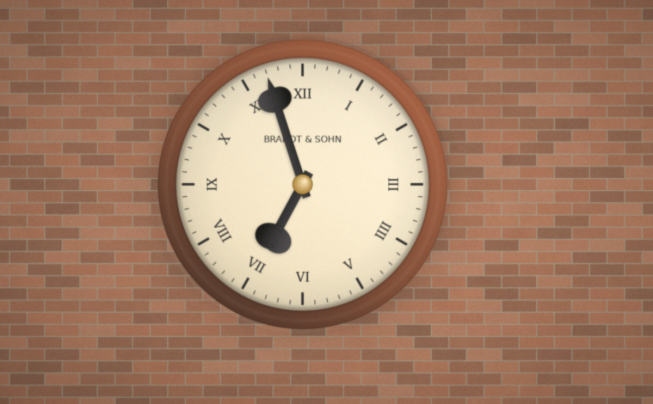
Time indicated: 6:57
